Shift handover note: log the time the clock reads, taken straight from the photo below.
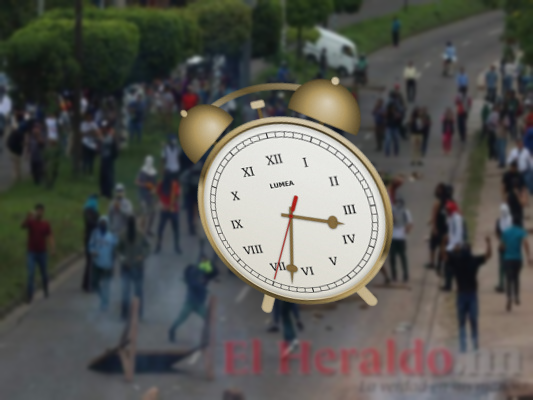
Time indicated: 3:32:35
